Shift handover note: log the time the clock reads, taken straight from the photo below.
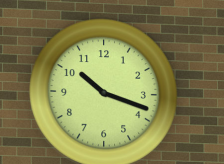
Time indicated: 10:18
